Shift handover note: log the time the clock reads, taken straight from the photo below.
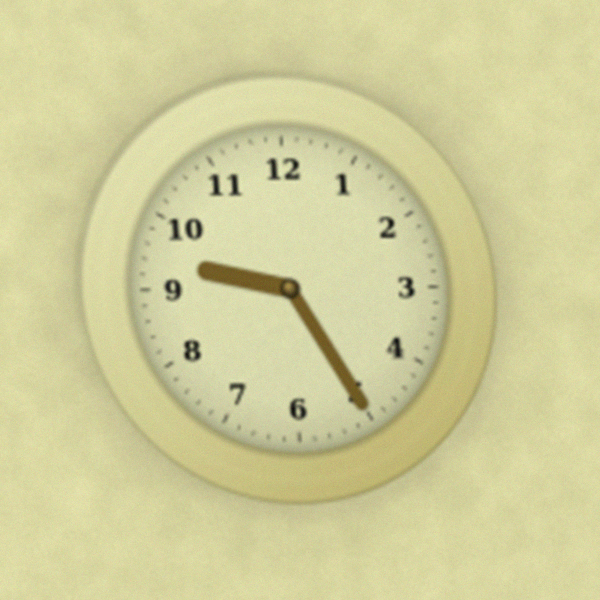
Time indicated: 9:25
